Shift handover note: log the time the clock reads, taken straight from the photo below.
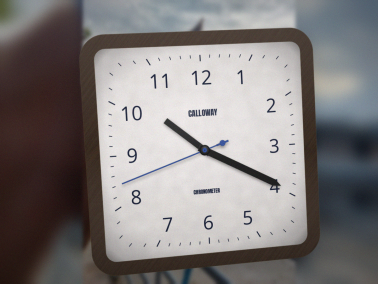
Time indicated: 10:19:42
